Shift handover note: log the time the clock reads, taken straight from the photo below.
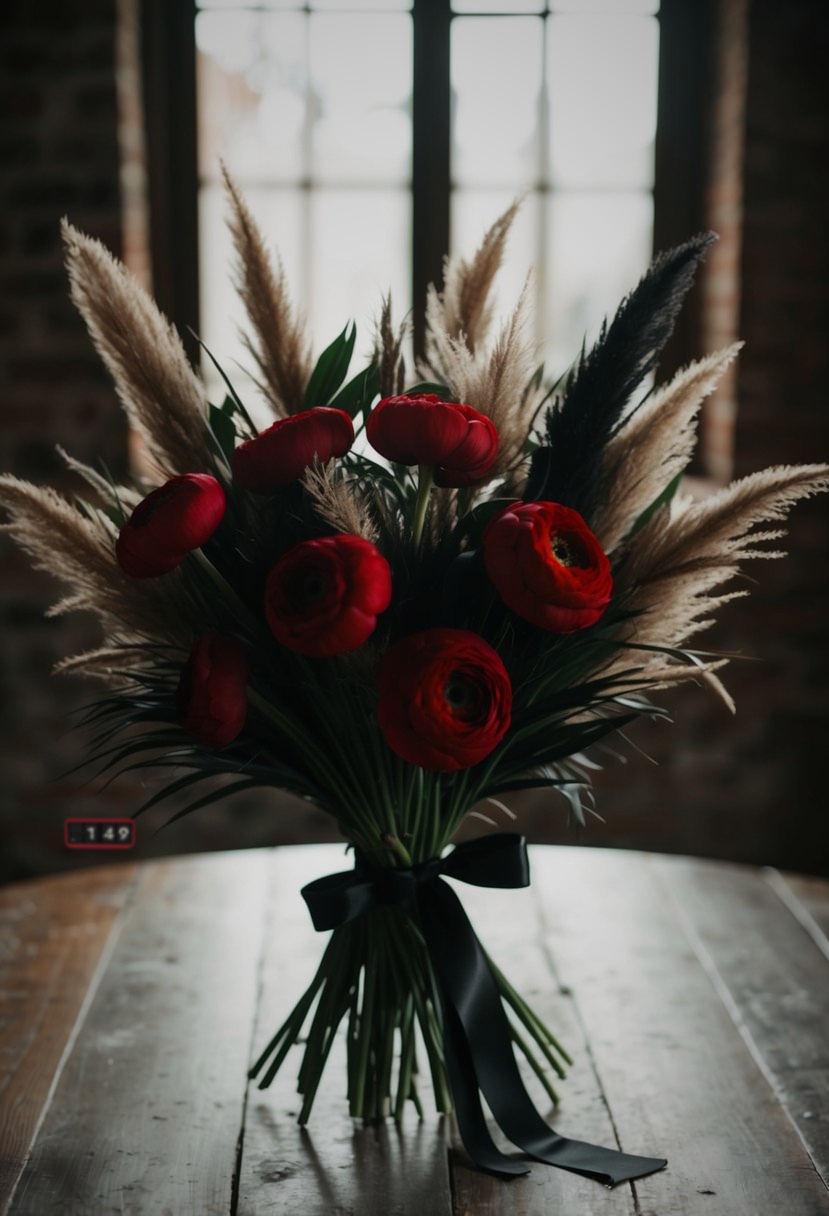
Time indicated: 1:49
